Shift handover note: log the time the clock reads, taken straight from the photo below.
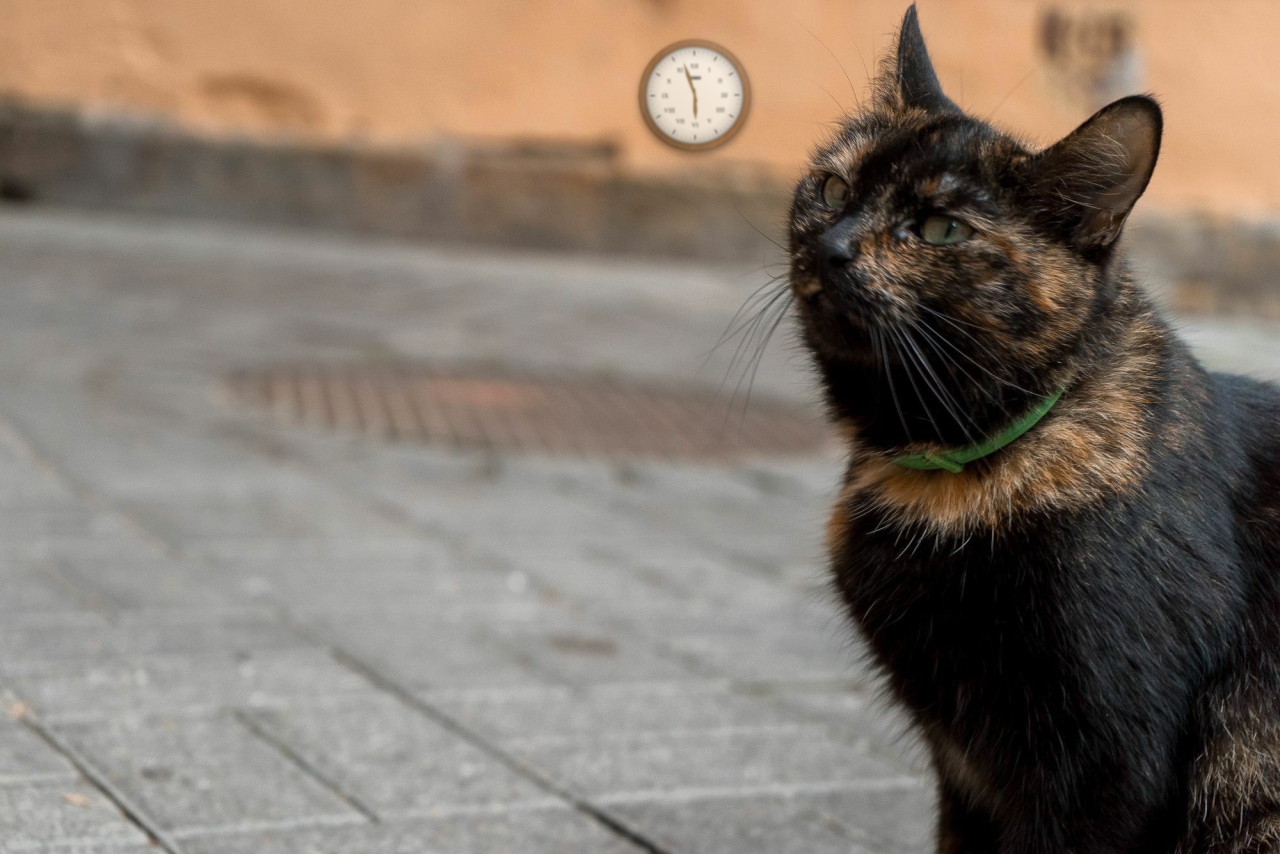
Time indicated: 5:57
